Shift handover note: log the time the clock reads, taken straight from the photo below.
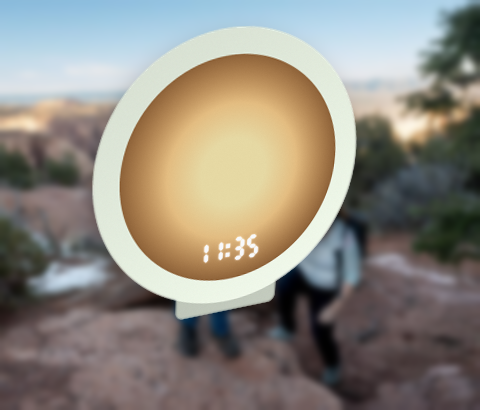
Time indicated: 11:35
